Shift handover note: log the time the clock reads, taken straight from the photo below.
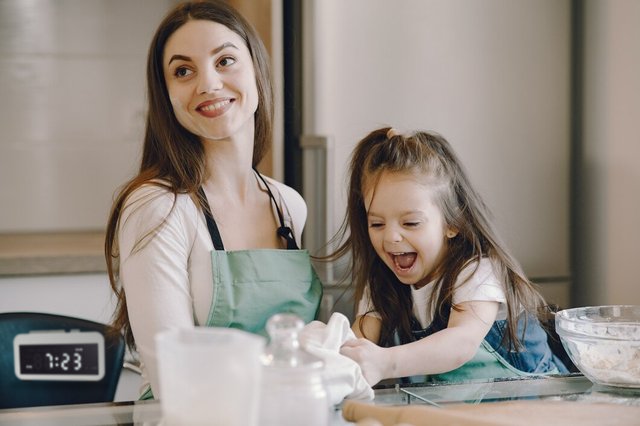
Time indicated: 7:23
